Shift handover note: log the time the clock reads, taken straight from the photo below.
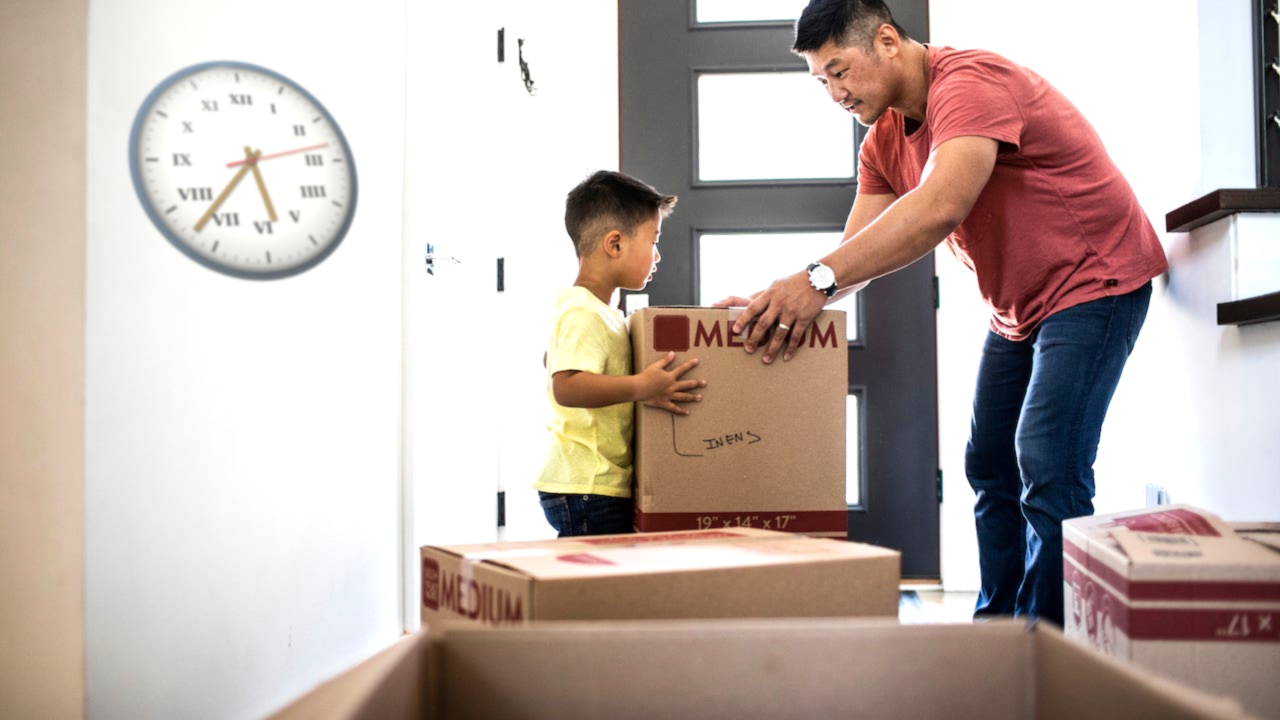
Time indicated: 5:37:13
